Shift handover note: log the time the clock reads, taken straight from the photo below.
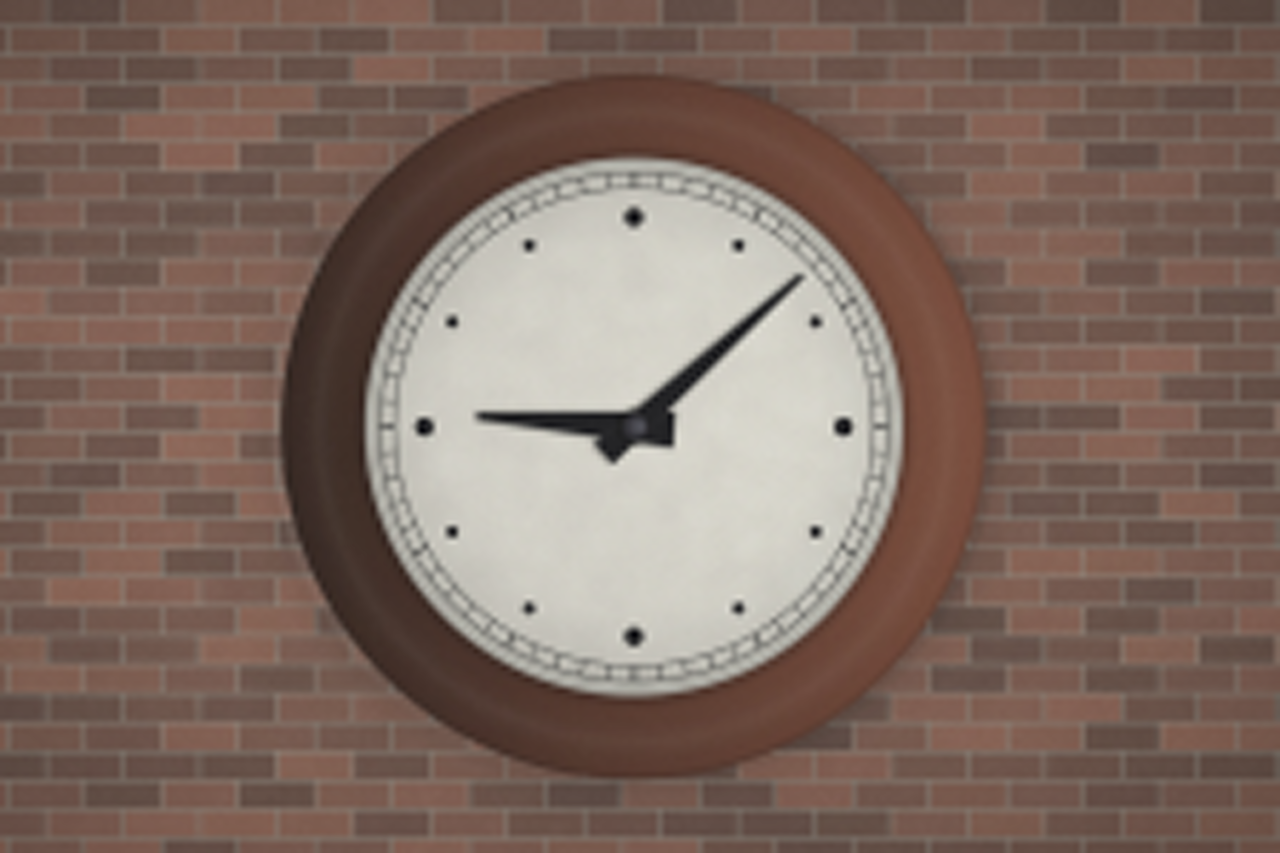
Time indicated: 9:08
